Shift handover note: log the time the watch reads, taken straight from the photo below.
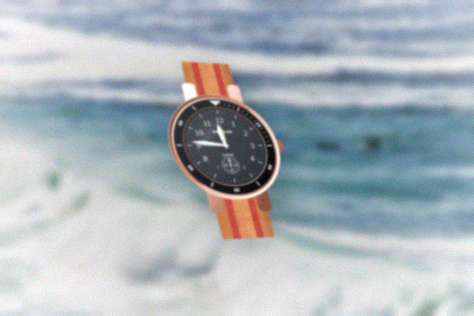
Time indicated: 11:46
